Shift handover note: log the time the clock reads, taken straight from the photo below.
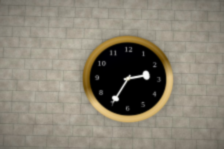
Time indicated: 2:35
